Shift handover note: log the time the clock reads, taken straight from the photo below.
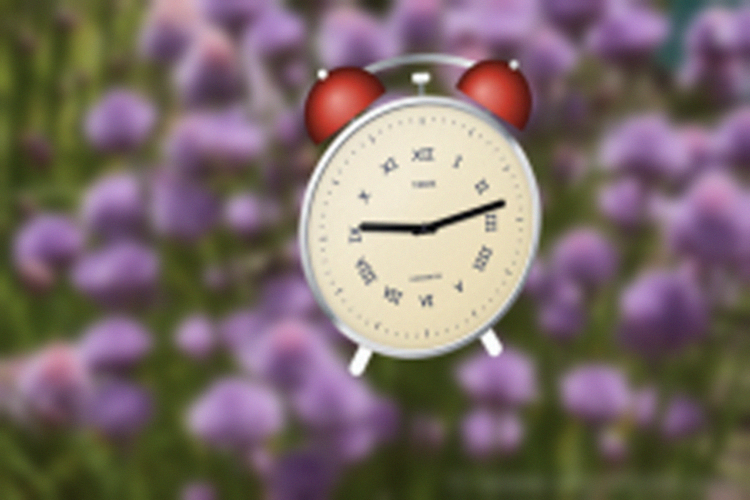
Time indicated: 9:13
